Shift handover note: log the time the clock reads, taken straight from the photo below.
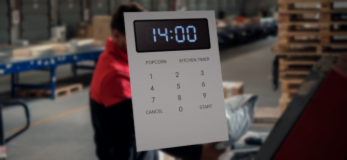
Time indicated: 14:00
